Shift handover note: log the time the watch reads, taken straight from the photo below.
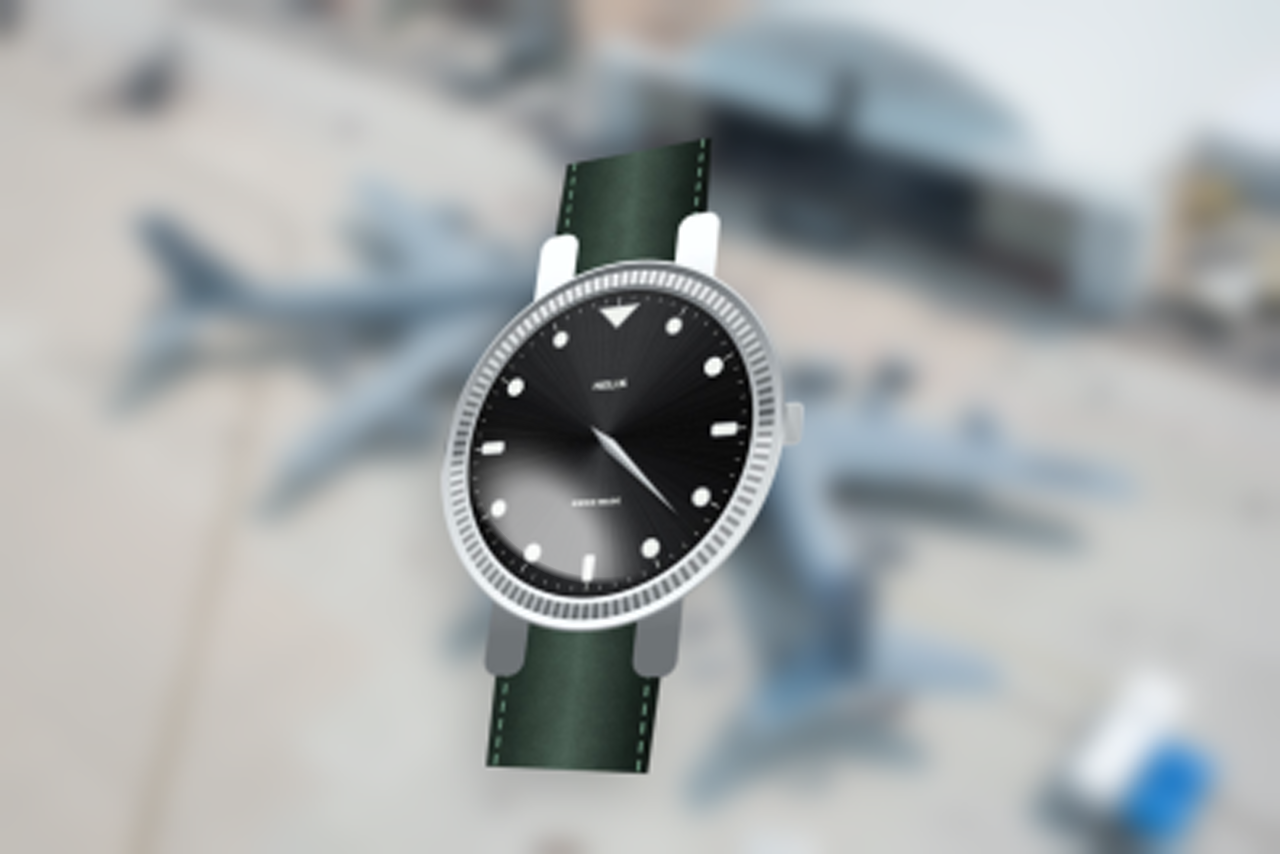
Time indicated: 4:22
